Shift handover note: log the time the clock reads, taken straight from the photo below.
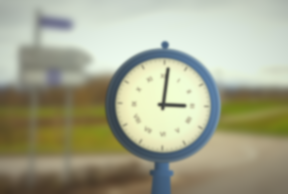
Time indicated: 3:01
